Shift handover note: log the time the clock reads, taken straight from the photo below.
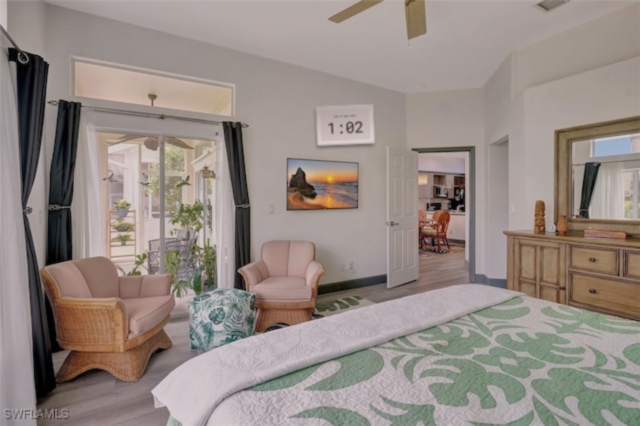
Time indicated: 1:02
